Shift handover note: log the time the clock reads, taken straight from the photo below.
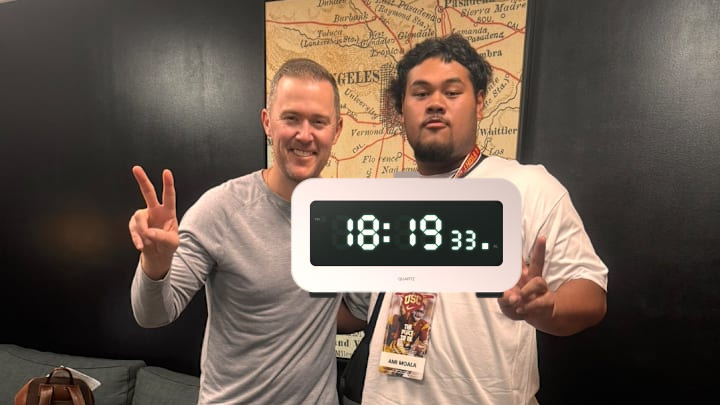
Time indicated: 18:19:33
